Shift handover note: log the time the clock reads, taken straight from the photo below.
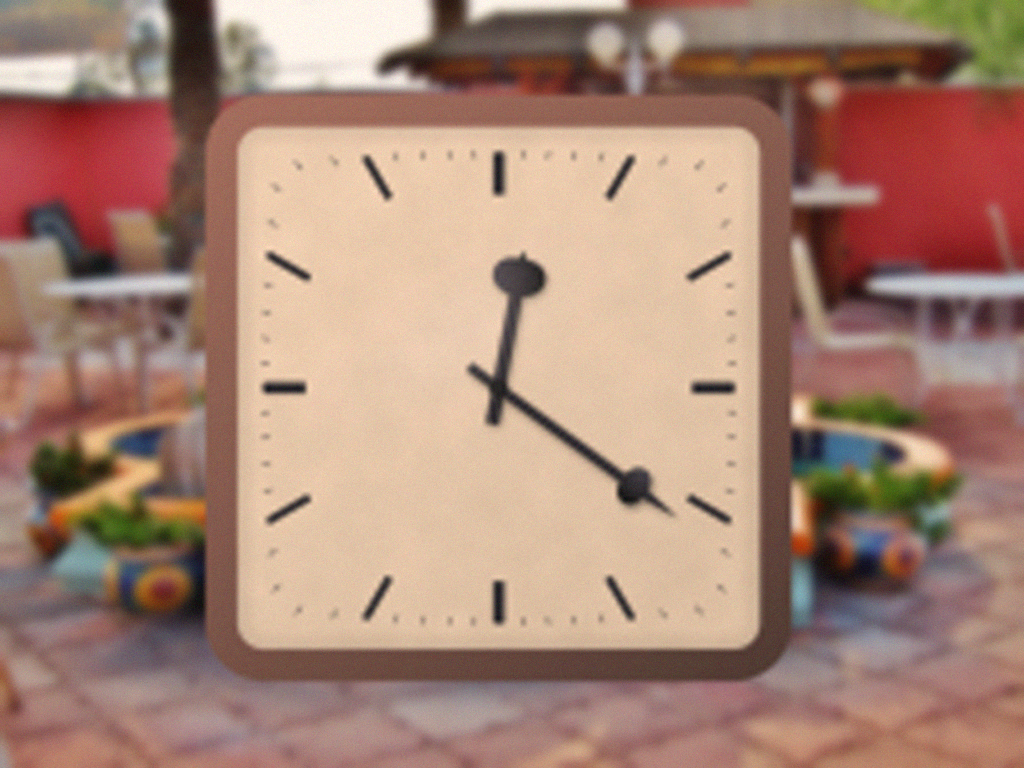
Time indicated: 12:21
